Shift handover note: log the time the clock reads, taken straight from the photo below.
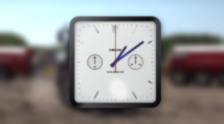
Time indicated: 1:09
